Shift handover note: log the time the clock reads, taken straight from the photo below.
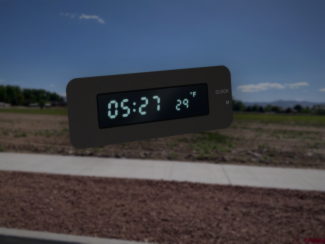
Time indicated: 5:27
